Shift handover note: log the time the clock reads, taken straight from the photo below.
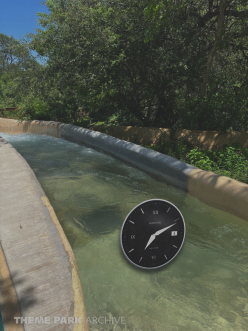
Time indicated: 7:11
